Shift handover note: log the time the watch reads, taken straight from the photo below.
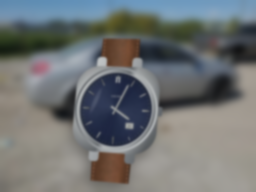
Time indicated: 4:04
